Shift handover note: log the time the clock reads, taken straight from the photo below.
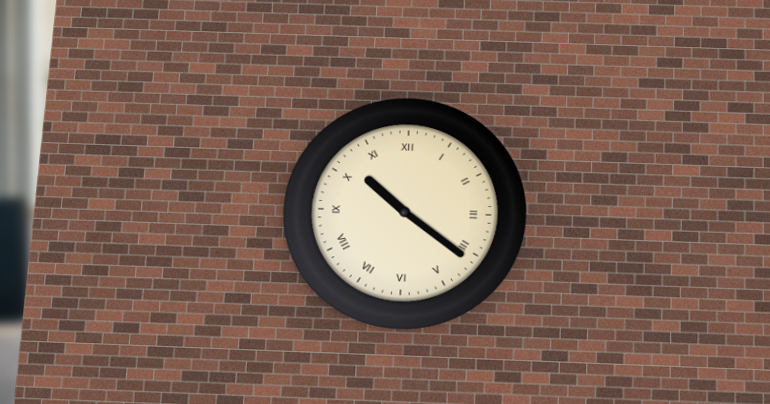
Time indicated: 10:21
